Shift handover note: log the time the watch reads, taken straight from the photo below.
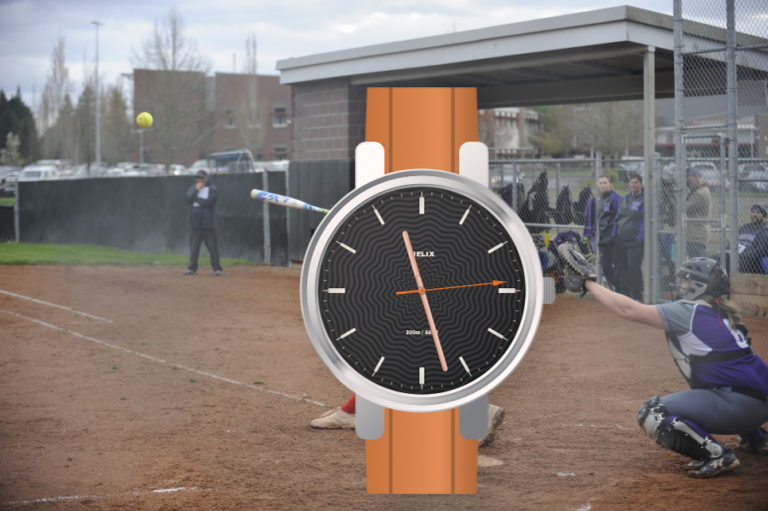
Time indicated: 11:27:14
